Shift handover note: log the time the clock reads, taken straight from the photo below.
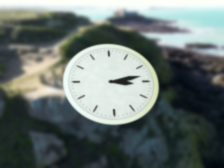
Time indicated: 3:13
